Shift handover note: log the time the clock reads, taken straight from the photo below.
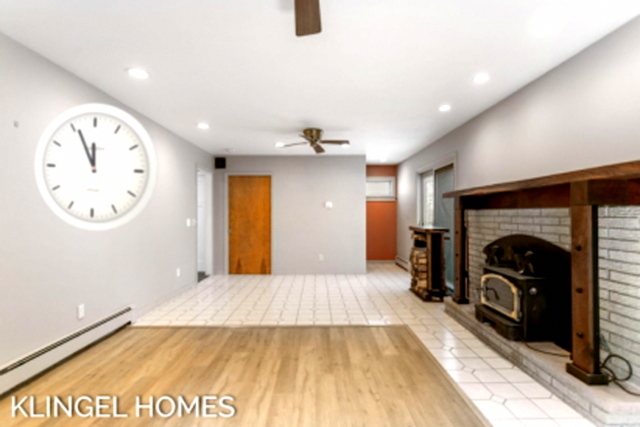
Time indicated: 11:56
